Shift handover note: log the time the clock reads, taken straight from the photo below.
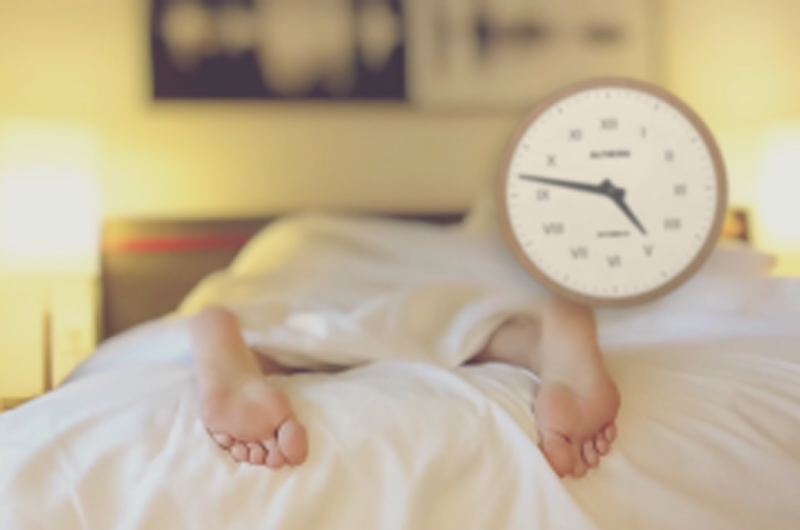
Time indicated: 4:47
